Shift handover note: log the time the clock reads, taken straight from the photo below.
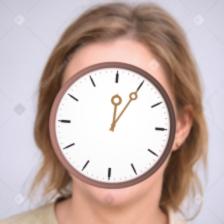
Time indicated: 12:05
